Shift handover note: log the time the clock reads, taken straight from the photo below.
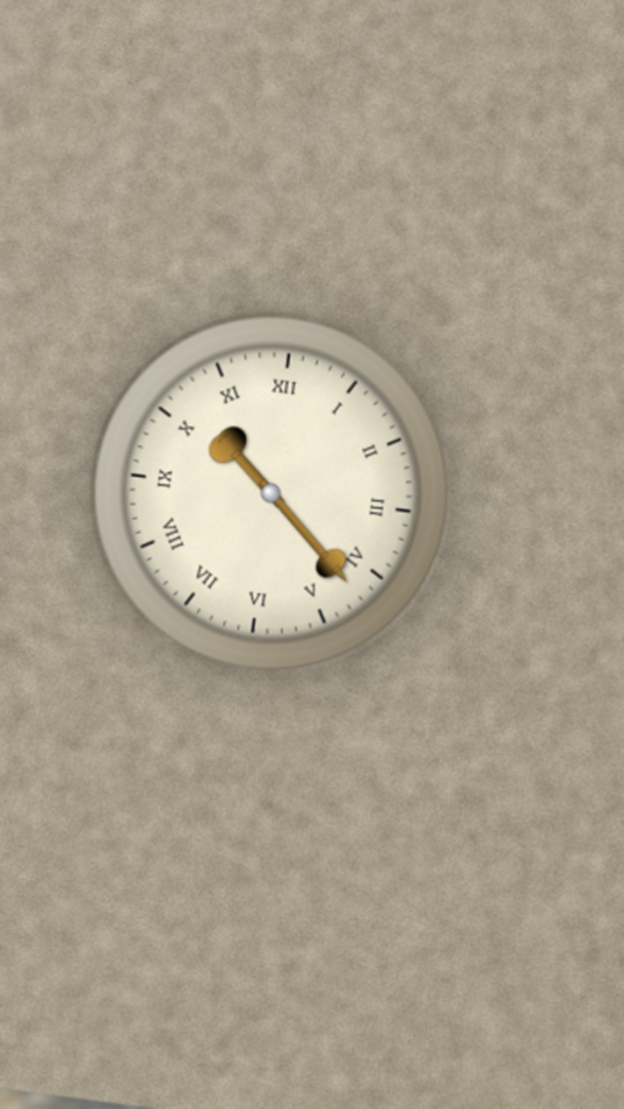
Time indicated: 10:22
